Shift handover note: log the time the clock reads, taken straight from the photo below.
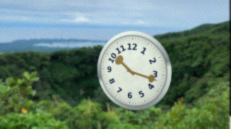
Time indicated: 10:17
